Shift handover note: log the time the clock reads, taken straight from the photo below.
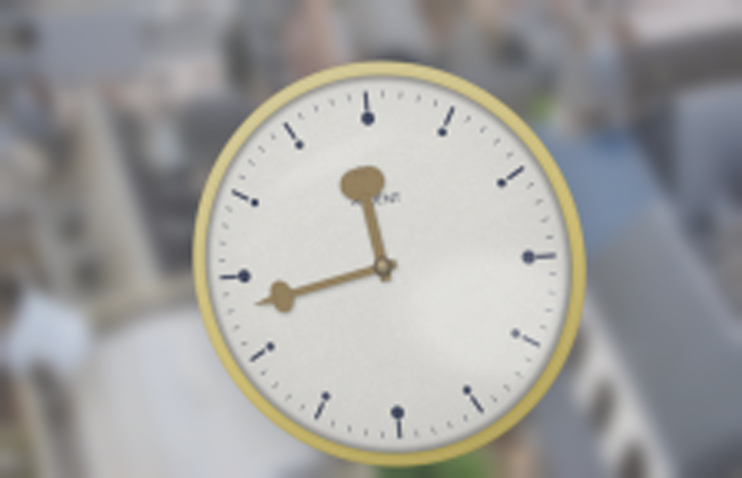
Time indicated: 11:43
